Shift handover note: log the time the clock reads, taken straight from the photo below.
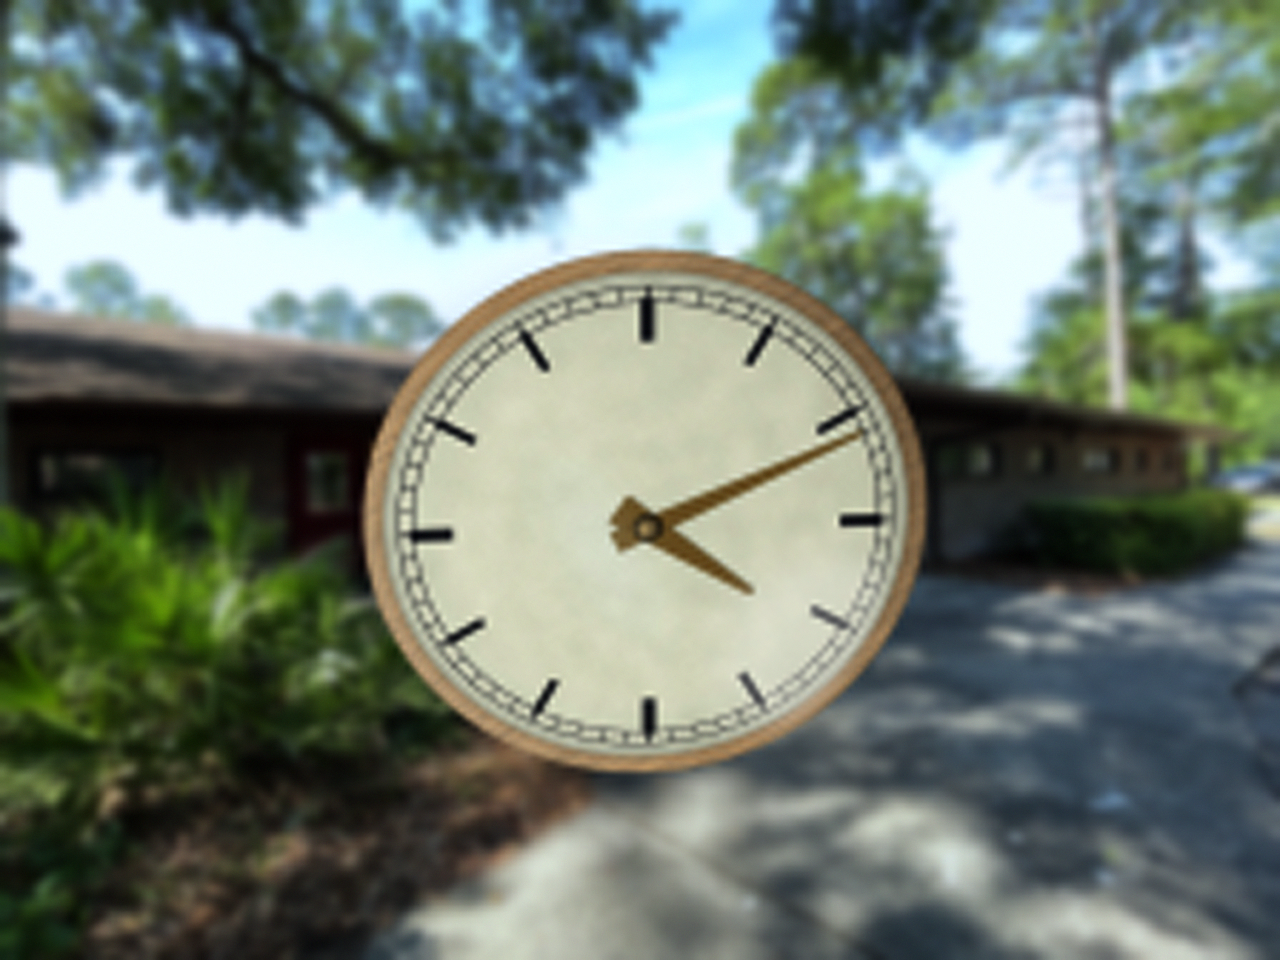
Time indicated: 4:11
